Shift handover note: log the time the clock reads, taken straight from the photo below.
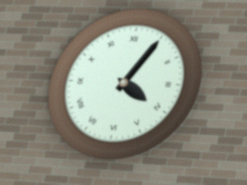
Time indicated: 4:05
